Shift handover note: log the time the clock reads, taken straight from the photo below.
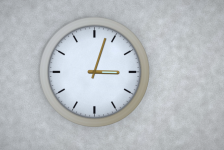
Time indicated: 3:03
